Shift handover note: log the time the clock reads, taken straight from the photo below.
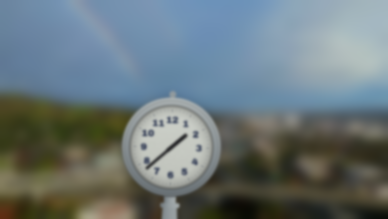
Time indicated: 1:38
